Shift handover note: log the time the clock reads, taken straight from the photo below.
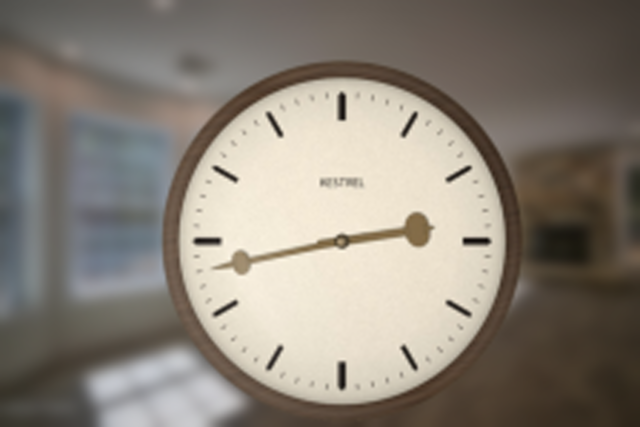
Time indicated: 2:43
